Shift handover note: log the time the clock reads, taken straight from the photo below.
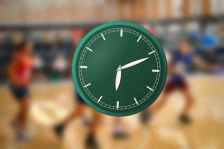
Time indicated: 6:11
